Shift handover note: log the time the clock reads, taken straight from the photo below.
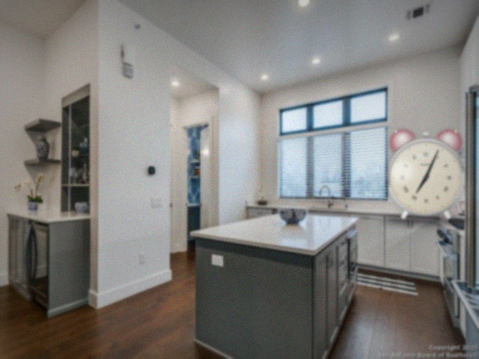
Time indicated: 7:04
